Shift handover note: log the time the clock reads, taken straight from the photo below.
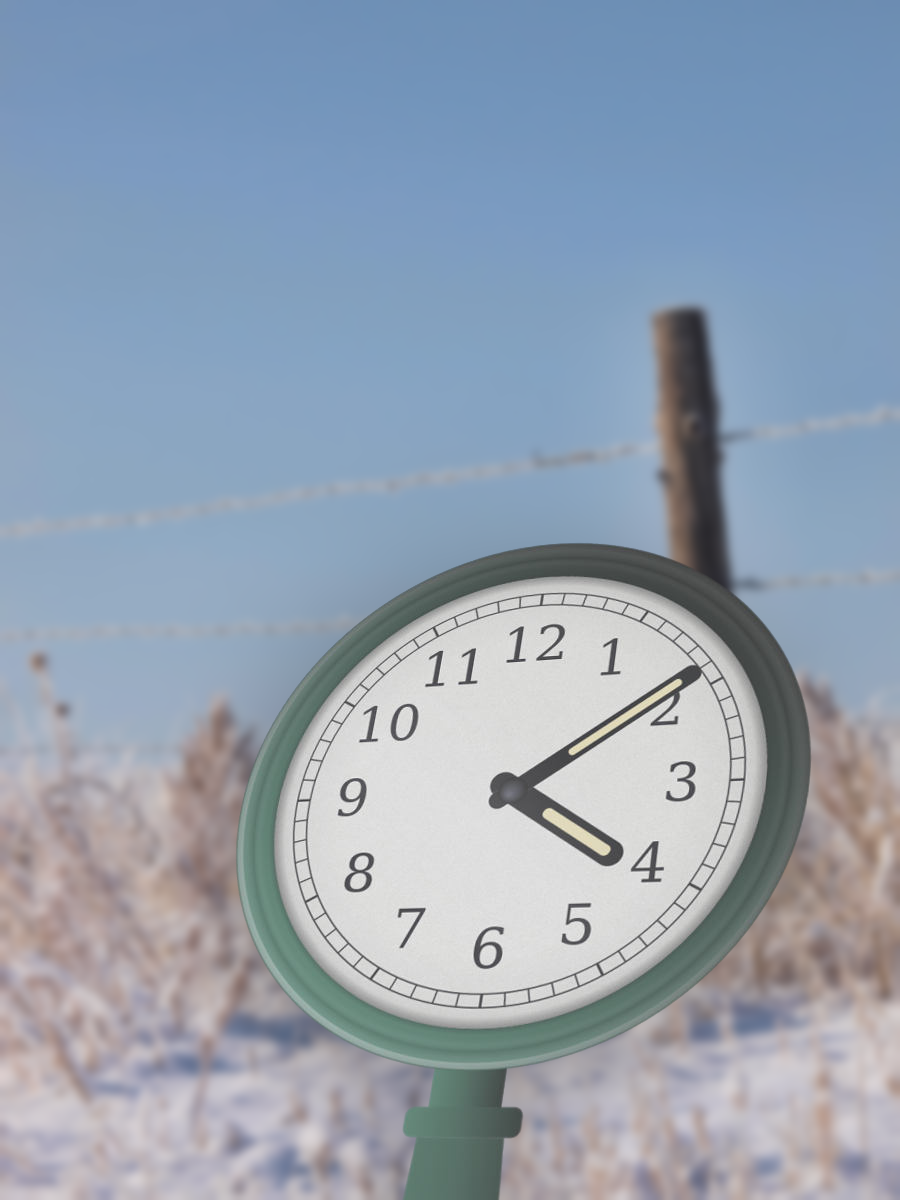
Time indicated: 4:09
